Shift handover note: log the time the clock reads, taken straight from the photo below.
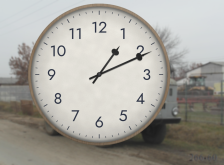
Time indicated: 1:11
